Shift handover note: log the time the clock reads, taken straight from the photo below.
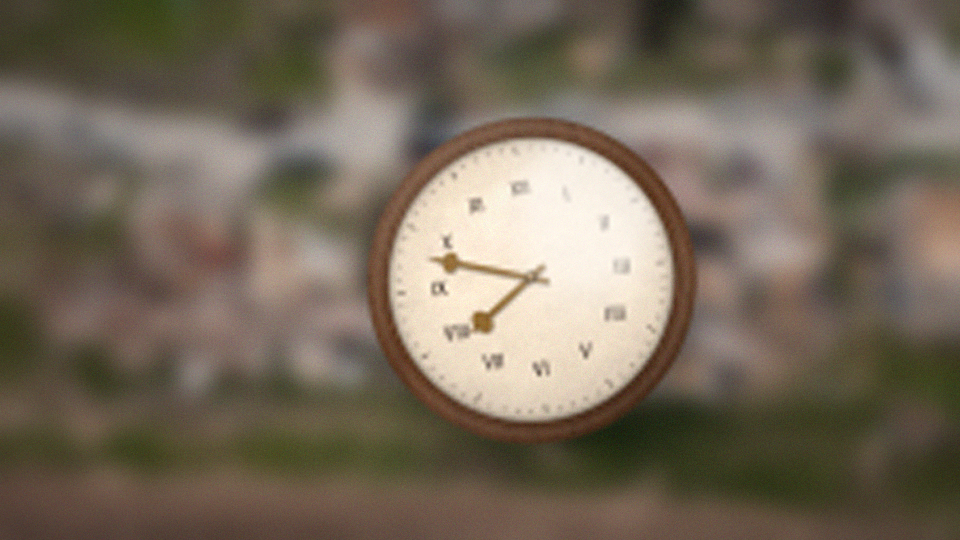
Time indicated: 7:48
